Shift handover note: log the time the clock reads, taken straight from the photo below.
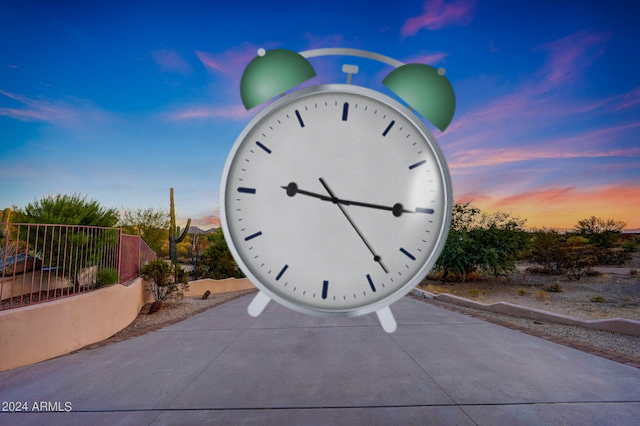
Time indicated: 9:15:23
